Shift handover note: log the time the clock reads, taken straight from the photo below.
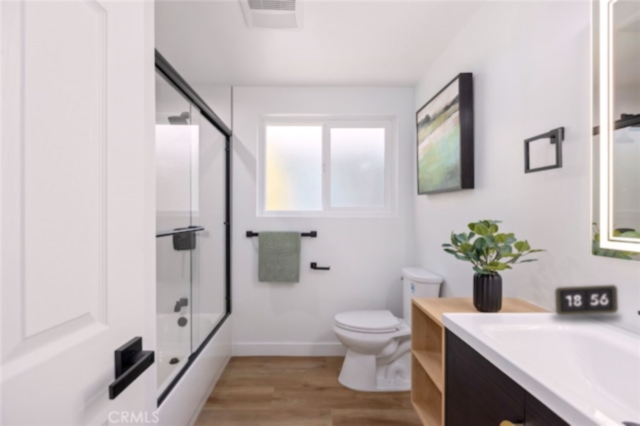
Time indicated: 18:56
